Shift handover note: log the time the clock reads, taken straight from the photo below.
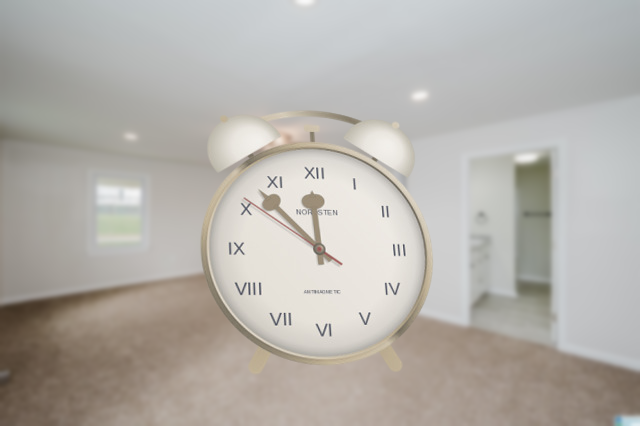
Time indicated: 11:52:51
